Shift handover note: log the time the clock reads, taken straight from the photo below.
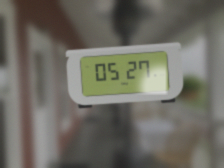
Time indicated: 5:27
